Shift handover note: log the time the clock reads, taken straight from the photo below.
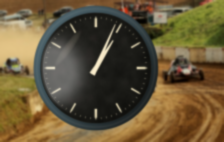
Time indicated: 1:04
